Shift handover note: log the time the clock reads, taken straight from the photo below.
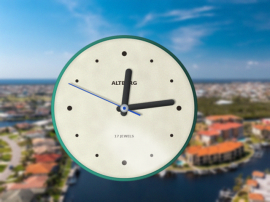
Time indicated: 12:13:49
